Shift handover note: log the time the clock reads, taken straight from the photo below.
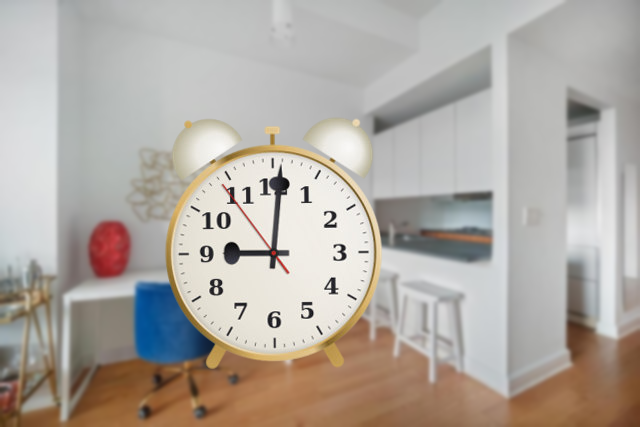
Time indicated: 9:00:54
